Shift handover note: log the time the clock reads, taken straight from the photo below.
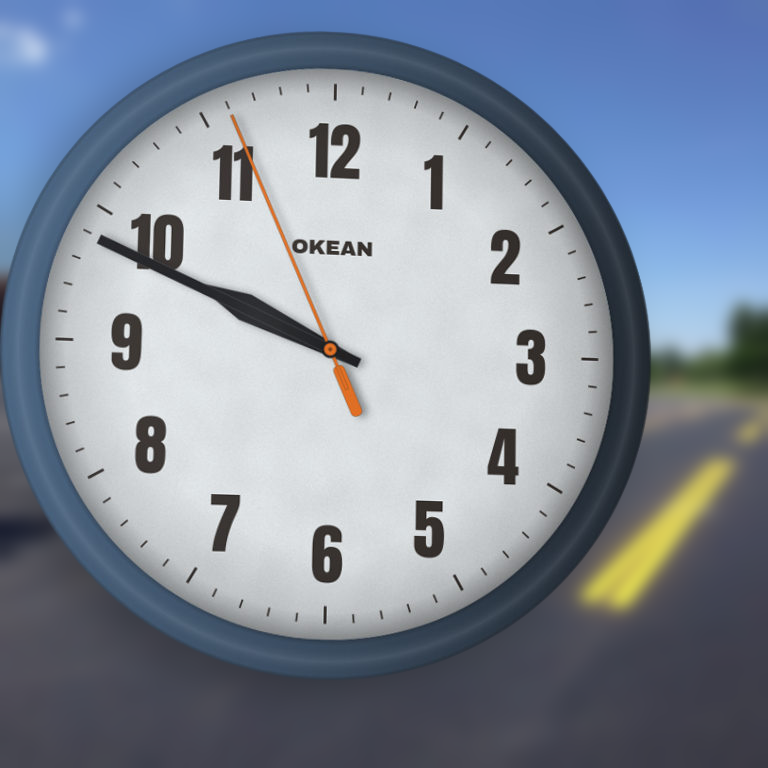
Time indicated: 9:48:56
